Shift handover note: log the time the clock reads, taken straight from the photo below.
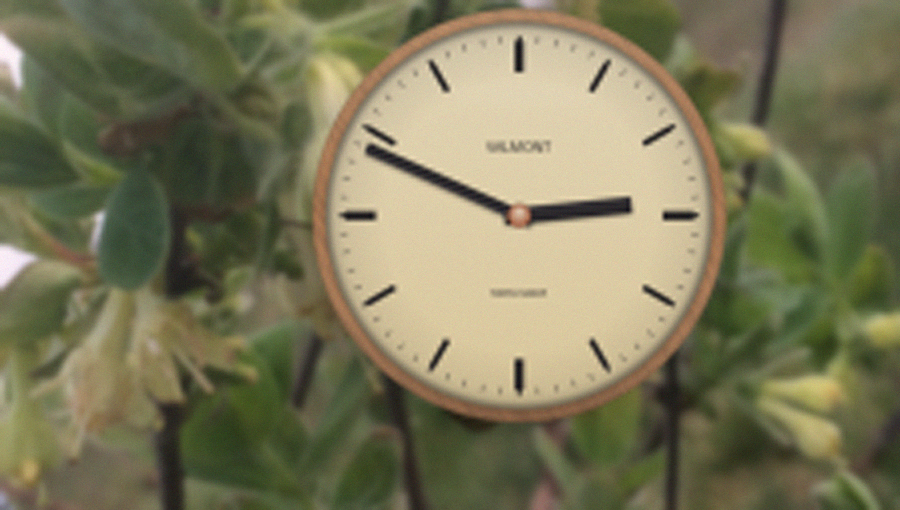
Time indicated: 2:49
